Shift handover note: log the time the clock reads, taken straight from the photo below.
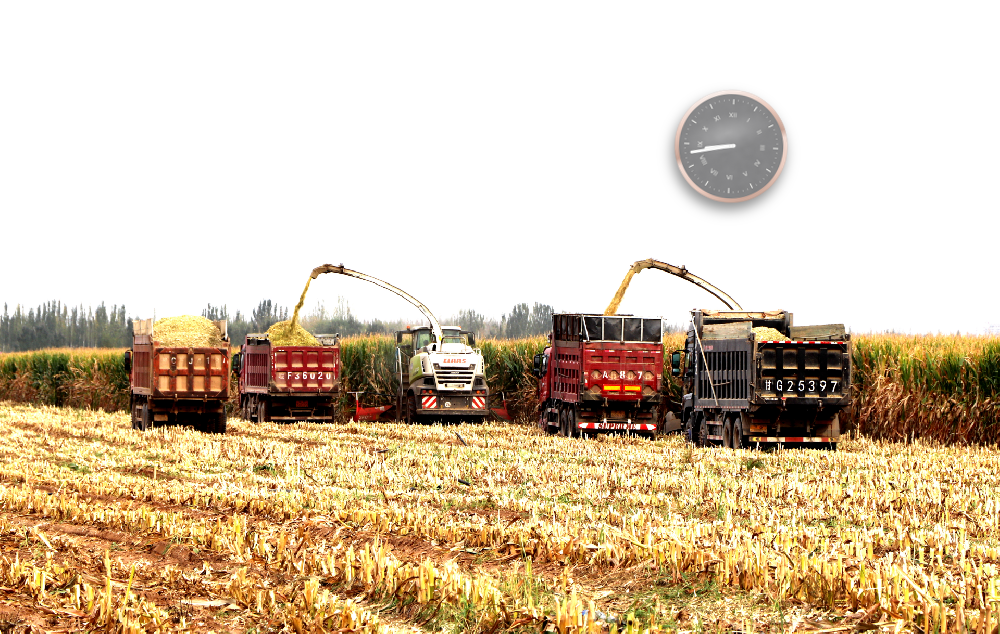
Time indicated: 8:43
